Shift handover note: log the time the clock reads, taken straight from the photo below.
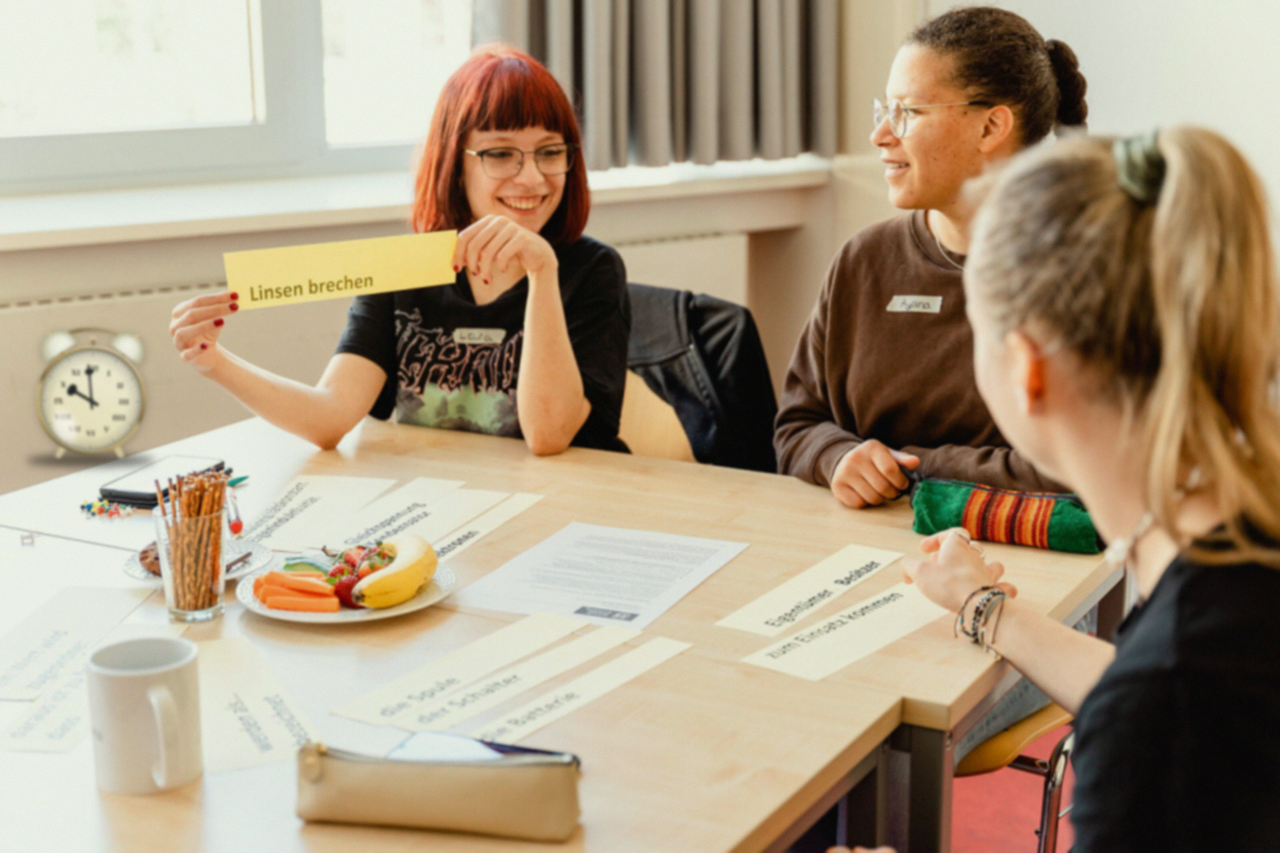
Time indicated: 9:59
